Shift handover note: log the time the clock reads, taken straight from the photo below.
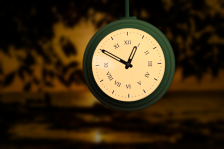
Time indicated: 12:50
